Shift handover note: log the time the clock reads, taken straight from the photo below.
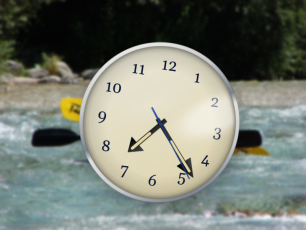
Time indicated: 7:23:24
